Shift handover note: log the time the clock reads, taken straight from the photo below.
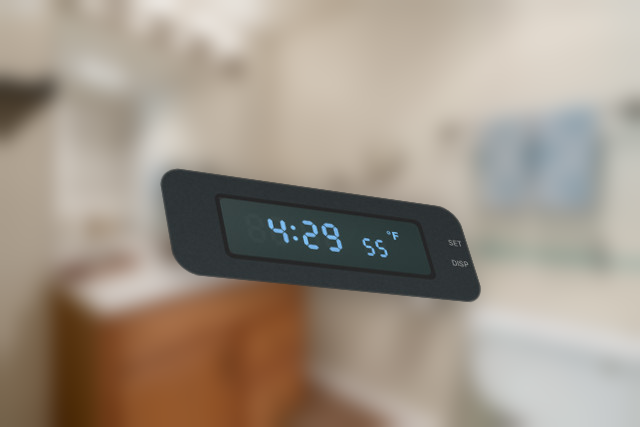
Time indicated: 4:29
